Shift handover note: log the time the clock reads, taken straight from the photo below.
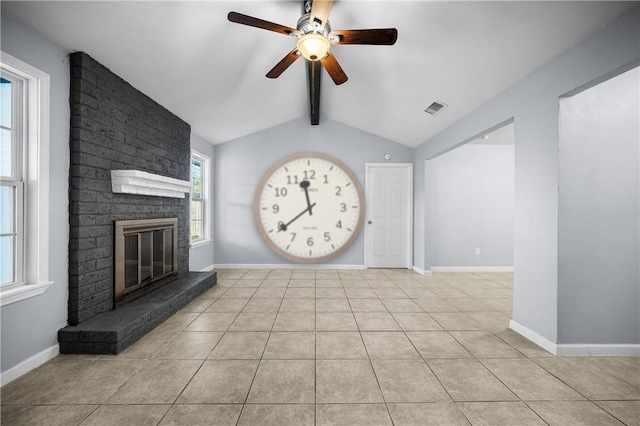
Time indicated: 11:39
